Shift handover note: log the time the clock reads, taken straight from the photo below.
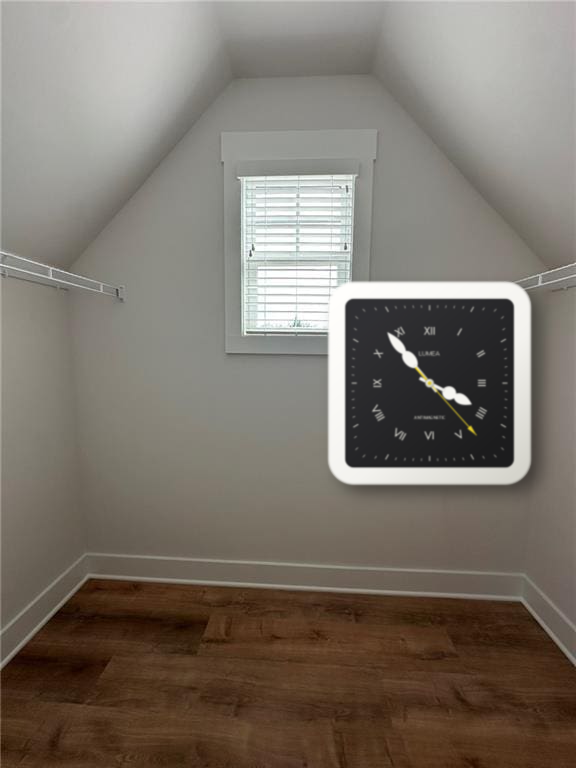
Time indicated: 3:53:23
